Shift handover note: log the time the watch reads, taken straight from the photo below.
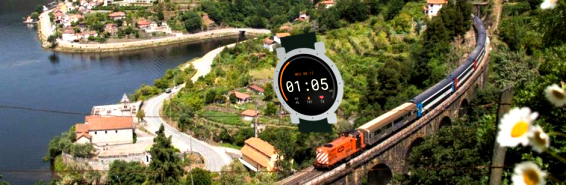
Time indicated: 1:05
